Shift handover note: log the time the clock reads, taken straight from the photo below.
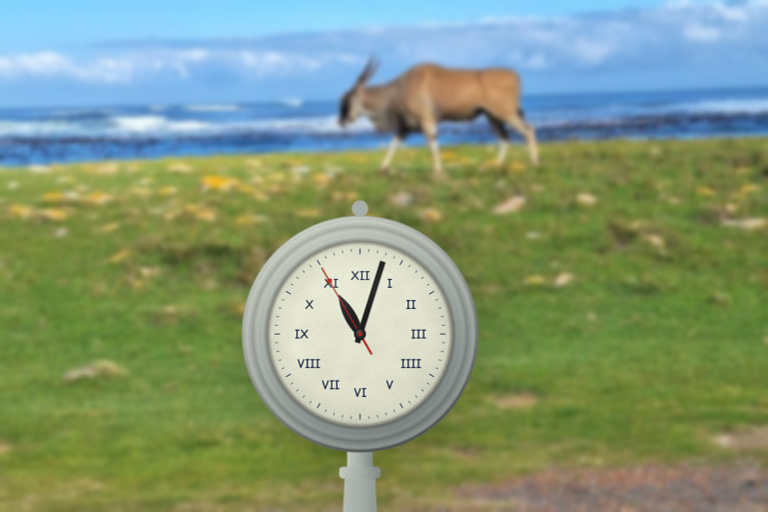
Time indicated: 11:02:55
